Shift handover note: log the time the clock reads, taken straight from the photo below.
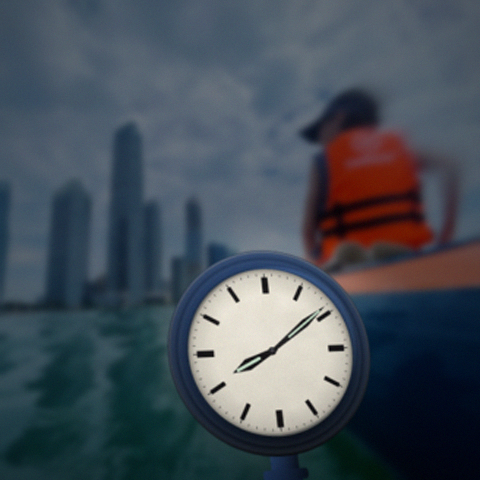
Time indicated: 8:09
